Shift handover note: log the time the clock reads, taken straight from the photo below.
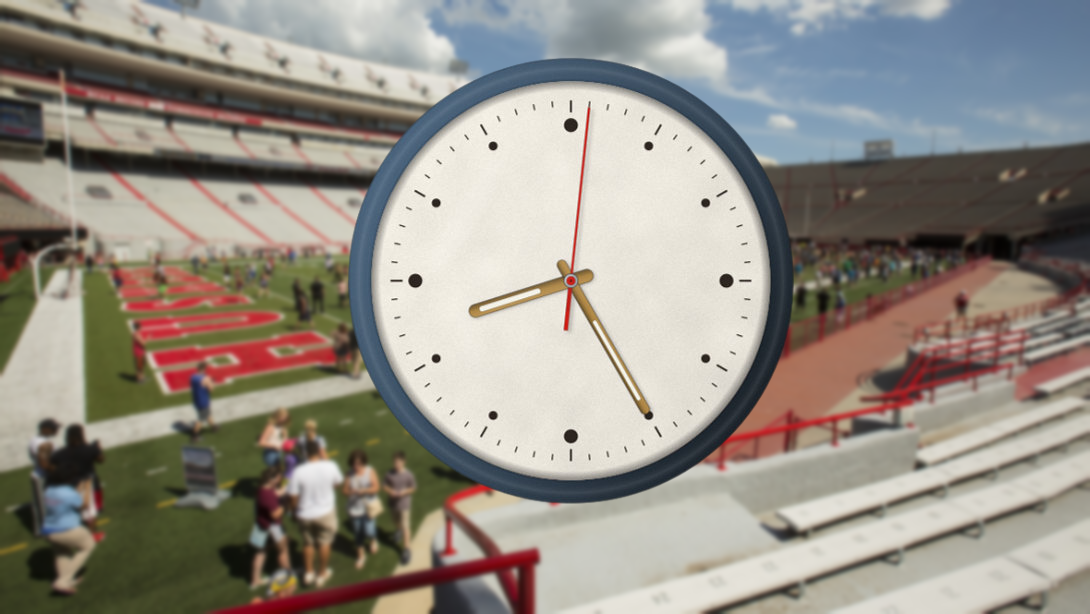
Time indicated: 8:25:01
